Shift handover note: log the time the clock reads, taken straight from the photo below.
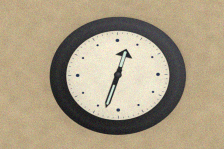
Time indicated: 12:33
